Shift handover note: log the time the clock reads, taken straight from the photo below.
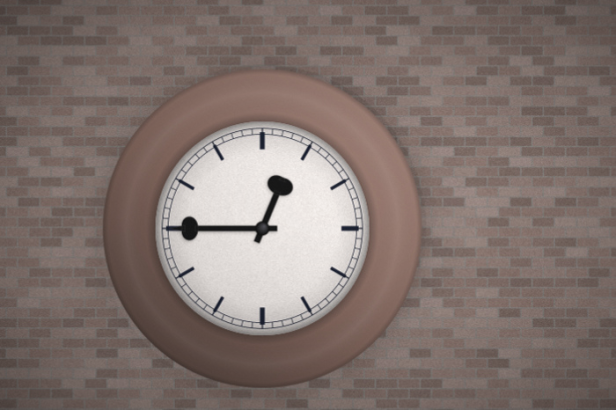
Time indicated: 12:45
